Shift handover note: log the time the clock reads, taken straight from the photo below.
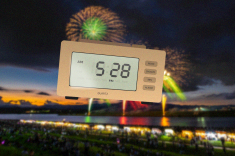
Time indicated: 5:28
